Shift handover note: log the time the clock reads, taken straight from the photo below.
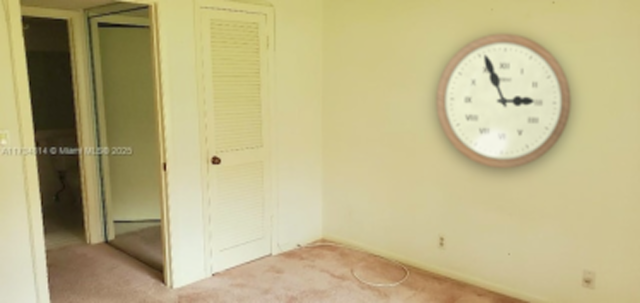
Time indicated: 2:56
